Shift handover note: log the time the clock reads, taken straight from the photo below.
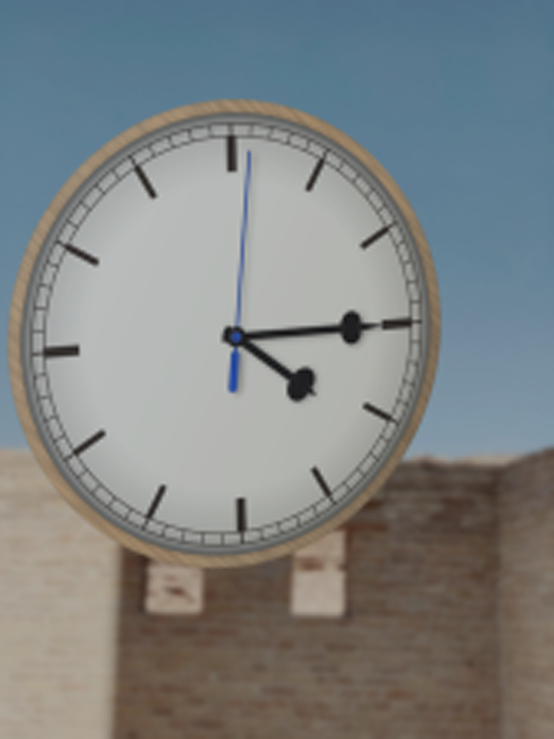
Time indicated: 4:15:01
